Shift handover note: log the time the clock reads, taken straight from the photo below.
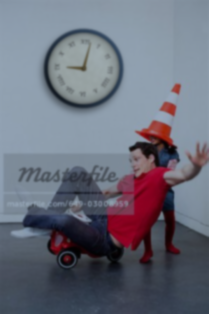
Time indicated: 9:02
